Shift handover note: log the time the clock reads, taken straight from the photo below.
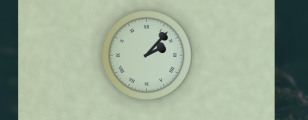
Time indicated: 2:07
